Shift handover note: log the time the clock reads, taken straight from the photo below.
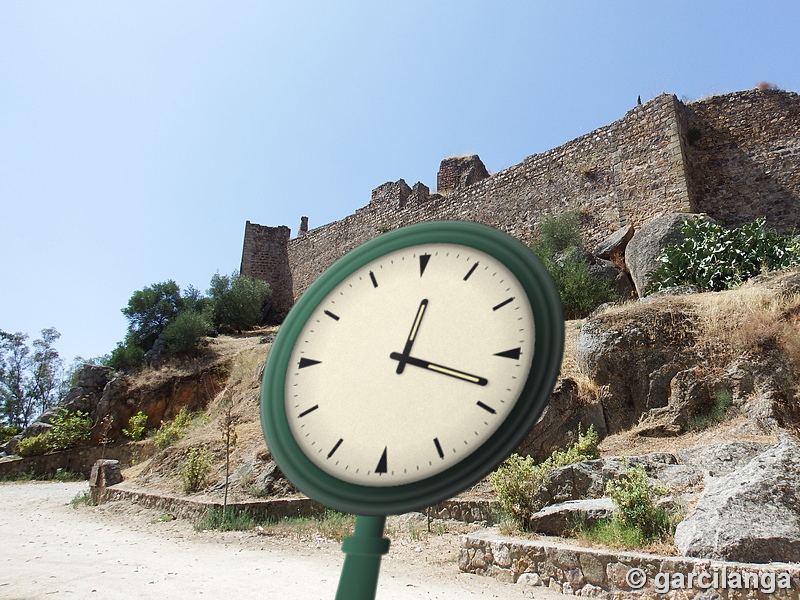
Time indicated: 12:18
